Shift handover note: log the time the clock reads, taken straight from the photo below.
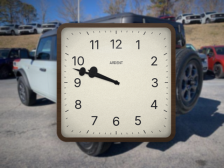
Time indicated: 9:48
